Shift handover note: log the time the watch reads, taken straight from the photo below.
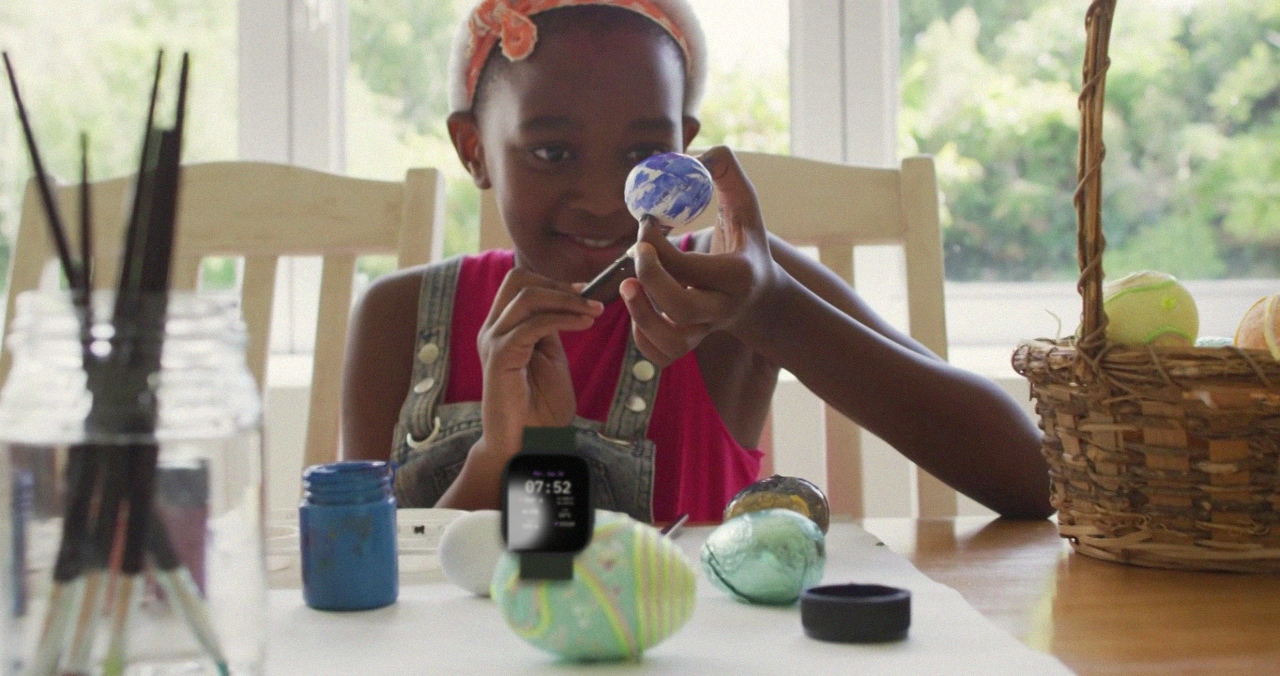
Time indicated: 7:52
